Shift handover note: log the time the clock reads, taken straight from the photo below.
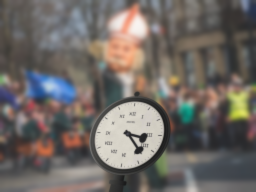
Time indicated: 3:23
